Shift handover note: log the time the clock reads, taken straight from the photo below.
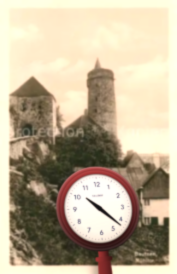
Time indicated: 10:22
